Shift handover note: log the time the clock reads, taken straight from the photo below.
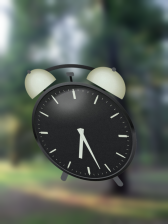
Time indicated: 6:27
